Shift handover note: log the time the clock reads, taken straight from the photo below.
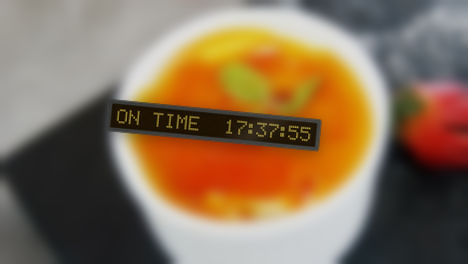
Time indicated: 17:37:55
